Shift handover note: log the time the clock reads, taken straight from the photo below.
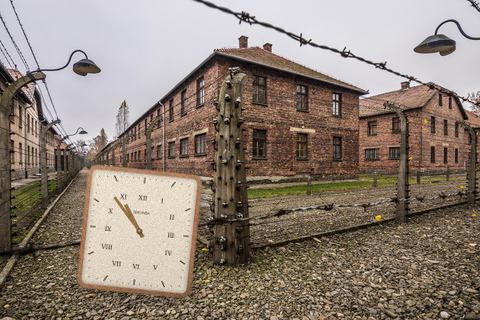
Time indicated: 10:53
